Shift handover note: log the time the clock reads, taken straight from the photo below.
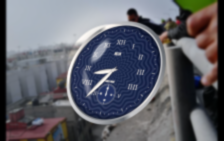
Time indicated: 8:36
